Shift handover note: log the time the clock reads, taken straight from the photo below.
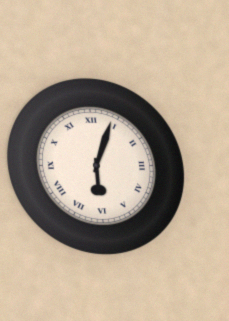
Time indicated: 6:04
